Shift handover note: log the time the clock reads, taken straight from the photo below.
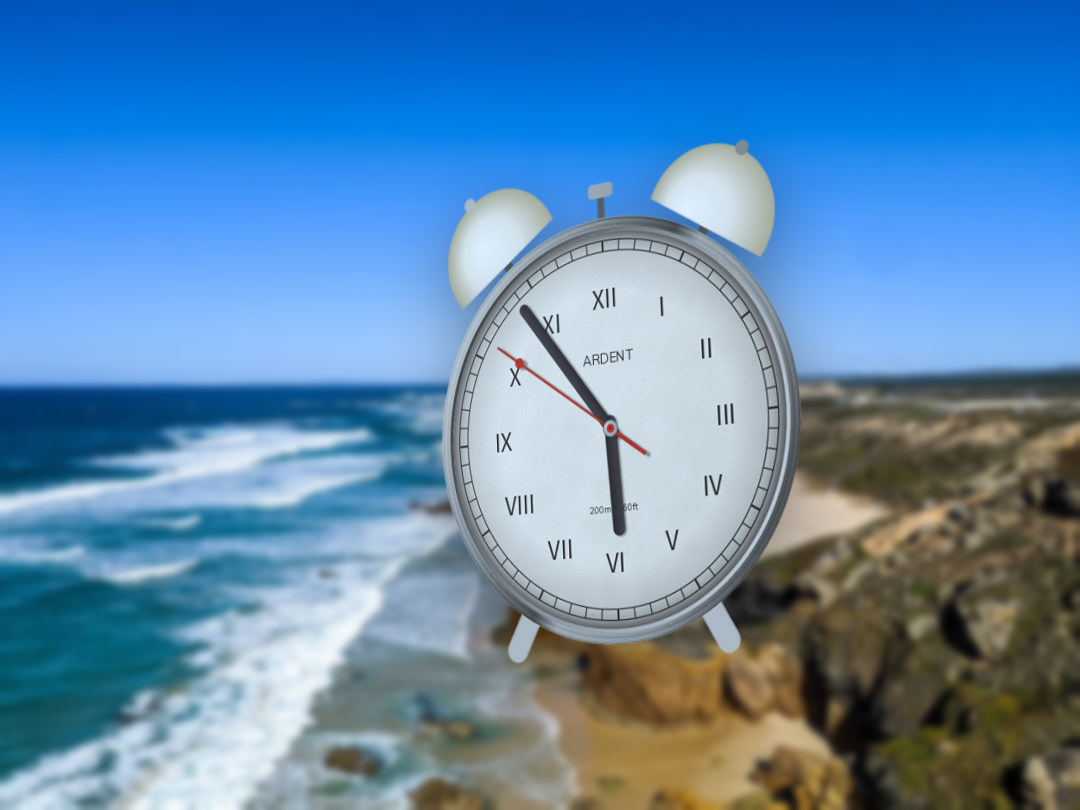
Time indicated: 5:53:51
